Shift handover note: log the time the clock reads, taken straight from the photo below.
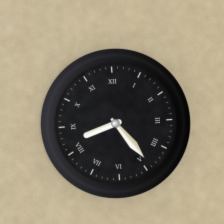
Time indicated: 8:24
